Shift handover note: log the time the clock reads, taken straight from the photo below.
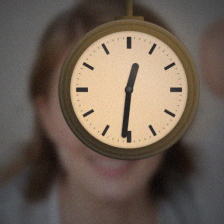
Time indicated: 12:31
